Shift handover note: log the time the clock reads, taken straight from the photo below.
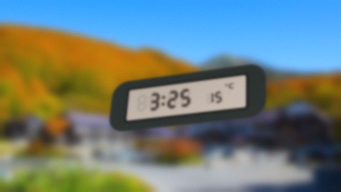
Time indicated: 3:25
